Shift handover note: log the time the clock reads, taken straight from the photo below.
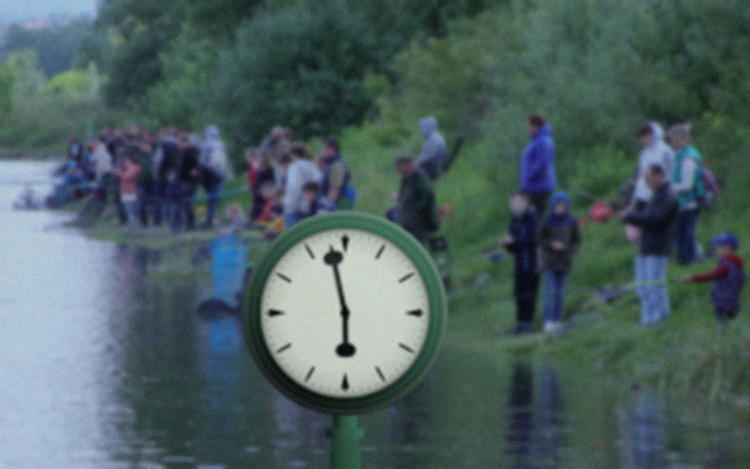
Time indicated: 5:58
